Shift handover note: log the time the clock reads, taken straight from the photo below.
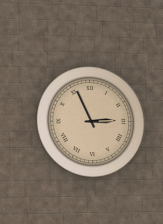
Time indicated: 2:56
